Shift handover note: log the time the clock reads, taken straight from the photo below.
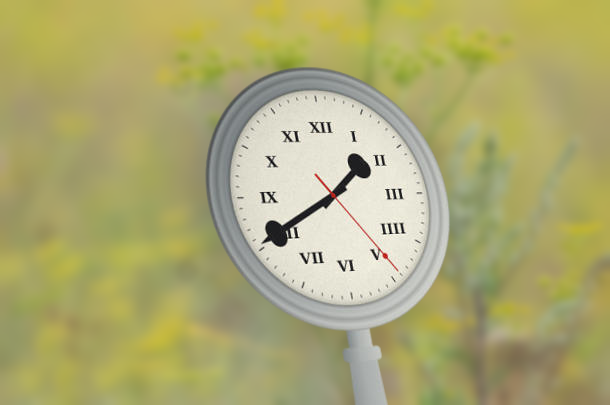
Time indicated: 1:40:24
